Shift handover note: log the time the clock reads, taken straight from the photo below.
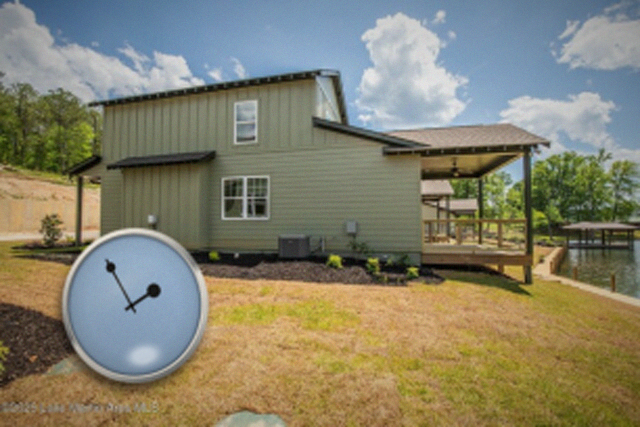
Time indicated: 1:55
